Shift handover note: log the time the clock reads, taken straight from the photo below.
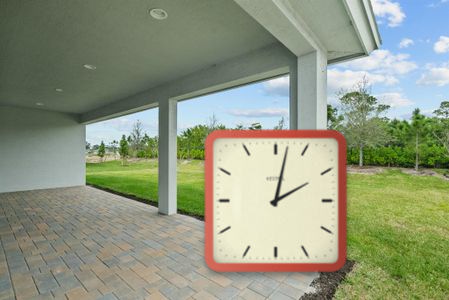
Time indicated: 2:02
